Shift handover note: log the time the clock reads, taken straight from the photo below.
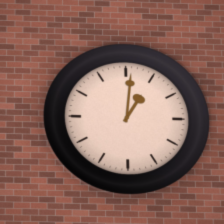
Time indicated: 1:01
